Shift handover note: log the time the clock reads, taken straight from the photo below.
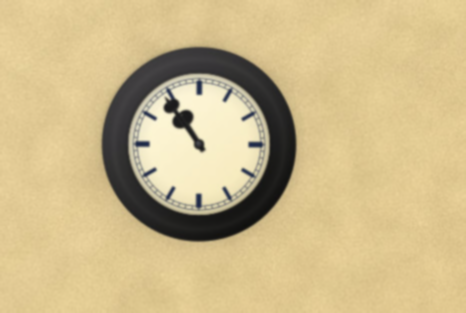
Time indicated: 10:54
